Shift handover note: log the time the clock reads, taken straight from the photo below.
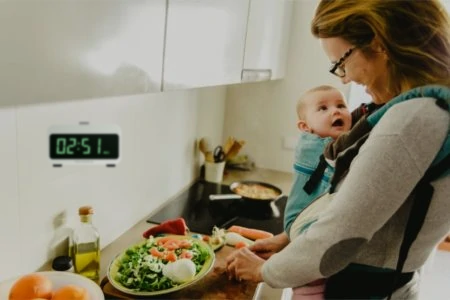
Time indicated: 2:51
